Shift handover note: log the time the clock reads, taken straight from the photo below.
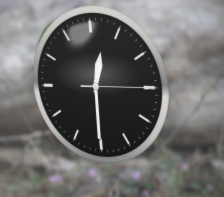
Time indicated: 12:30:15
